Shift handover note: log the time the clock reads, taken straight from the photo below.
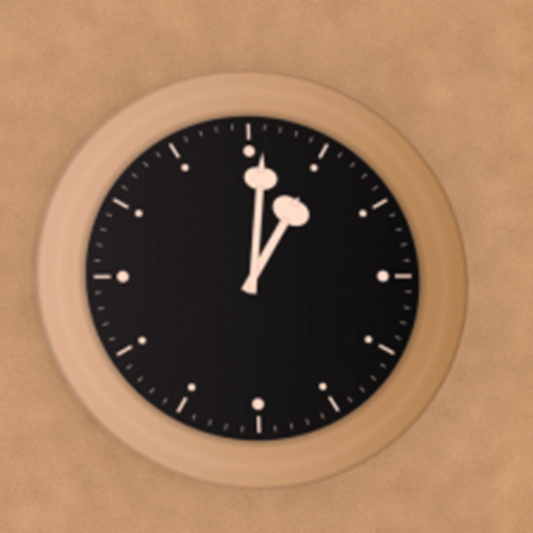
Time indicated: 1:01
